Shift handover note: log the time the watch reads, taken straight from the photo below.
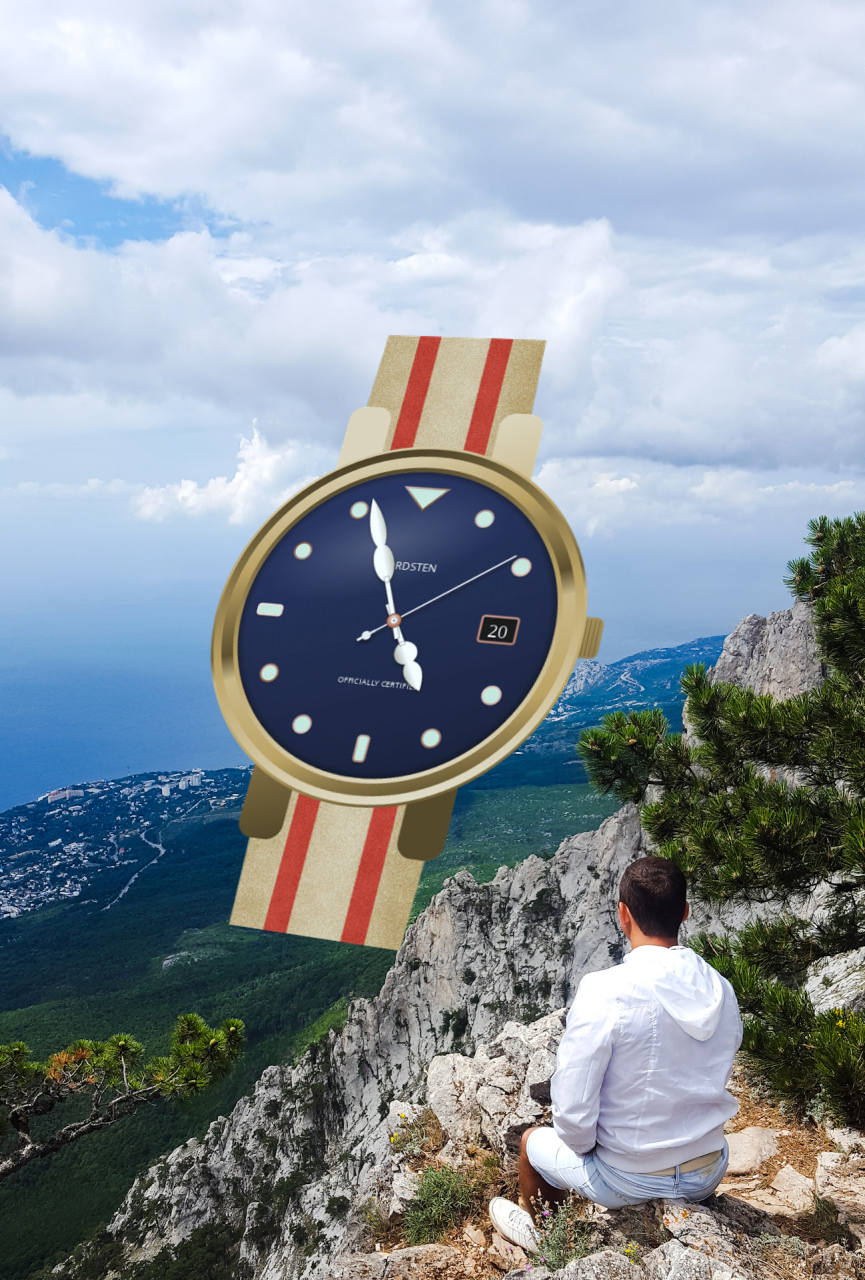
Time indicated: 4:56:09
